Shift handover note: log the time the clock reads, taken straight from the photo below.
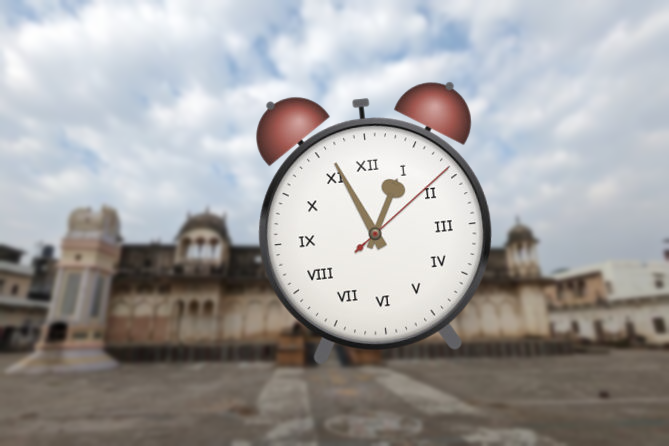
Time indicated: 12:56:09
